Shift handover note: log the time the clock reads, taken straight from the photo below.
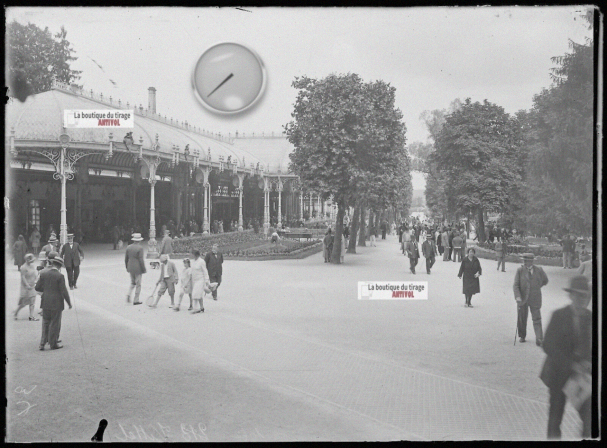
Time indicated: 7:38
